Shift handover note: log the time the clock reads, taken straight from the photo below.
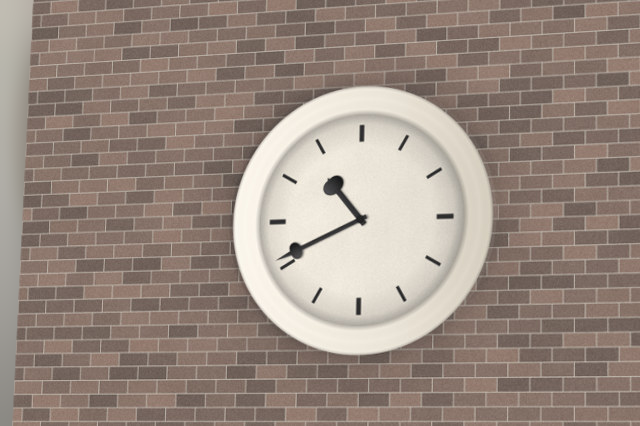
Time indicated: 10:41
